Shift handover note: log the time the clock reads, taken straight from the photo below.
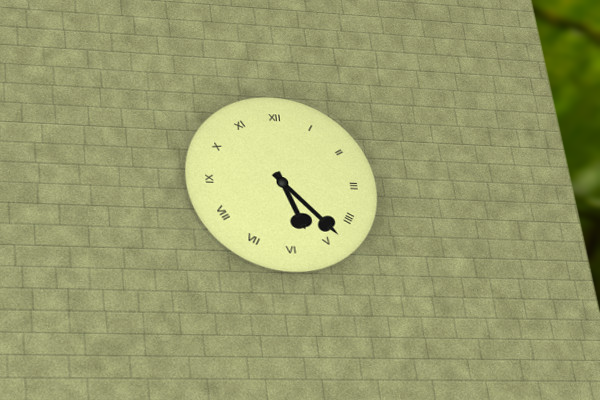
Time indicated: 5:23
